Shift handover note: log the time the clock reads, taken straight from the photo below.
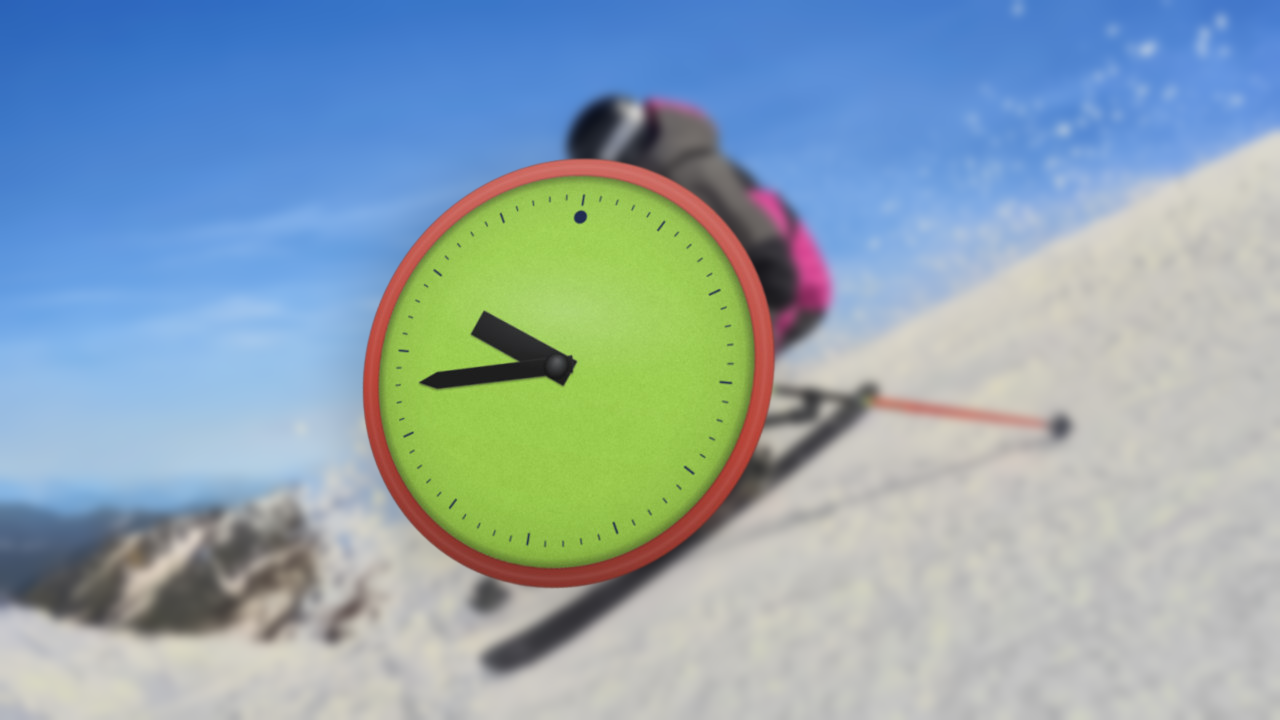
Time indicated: 9:43
